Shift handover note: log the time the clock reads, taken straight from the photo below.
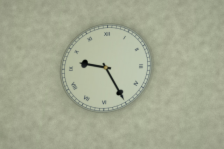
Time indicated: 9:25
